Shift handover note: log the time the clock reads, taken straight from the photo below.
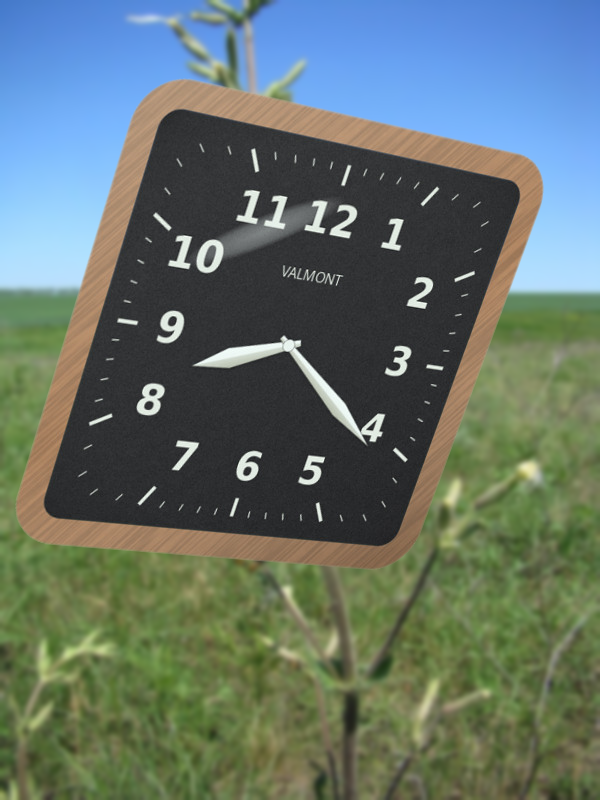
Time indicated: 8:21
